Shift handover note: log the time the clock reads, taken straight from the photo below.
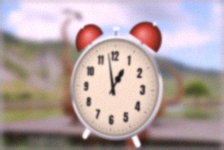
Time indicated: 12:58
